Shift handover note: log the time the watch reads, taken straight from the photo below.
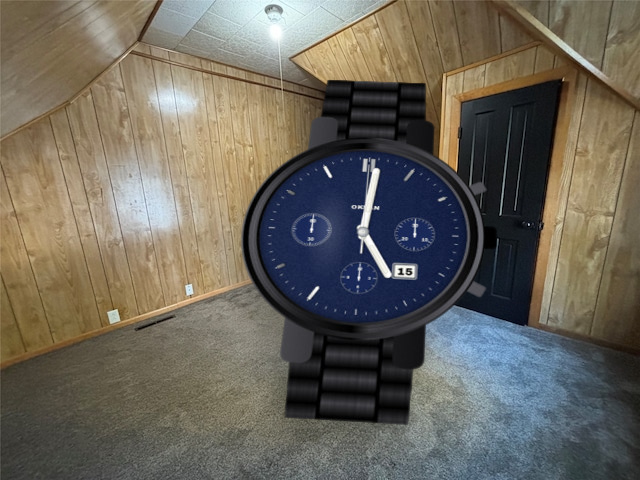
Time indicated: 5:01
